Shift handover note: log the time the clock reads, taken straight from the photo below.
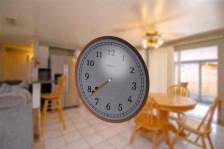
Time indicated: 7:38
